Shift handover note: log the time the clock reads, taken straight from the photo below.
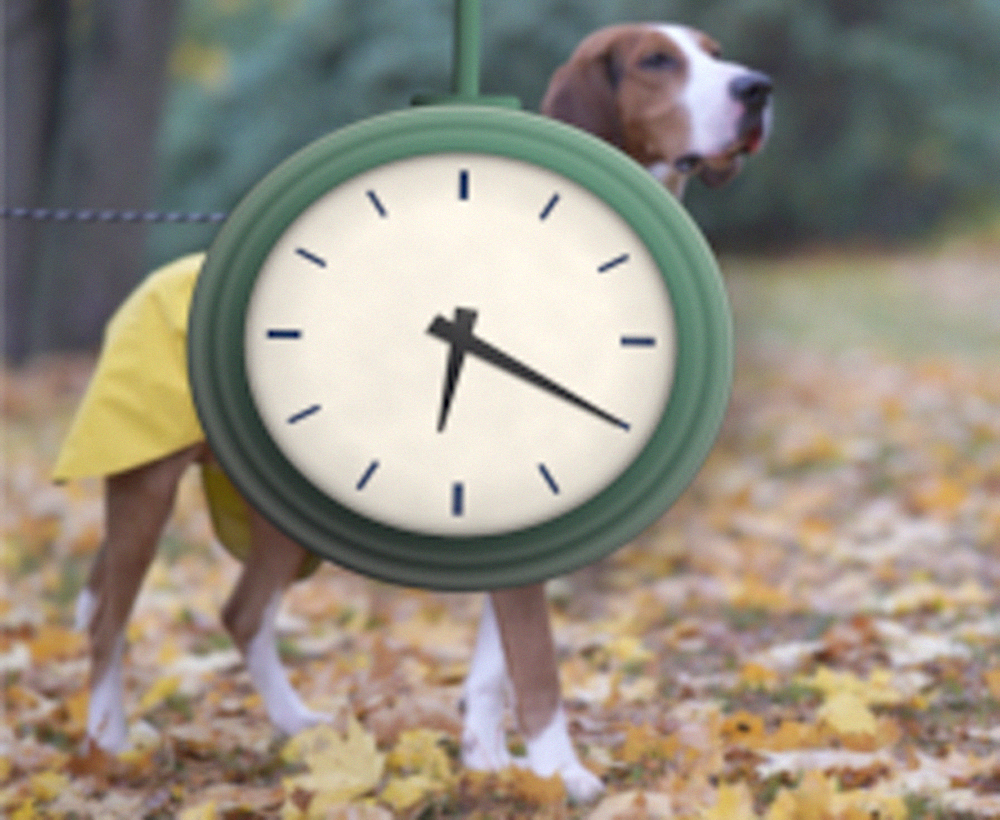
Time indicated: 6:20
